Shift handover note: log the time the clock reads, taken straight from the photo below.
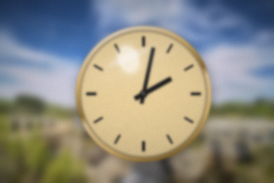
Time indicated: 2:02
